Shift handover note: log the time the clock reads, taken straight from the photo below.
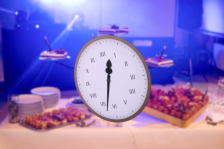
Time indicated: 12:33
